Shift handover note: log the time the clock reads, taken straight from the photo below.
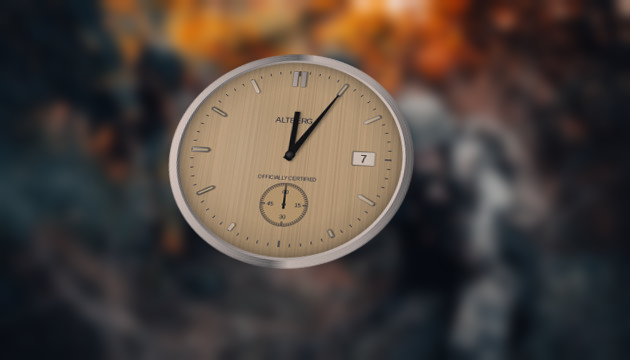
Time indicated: 12:05
